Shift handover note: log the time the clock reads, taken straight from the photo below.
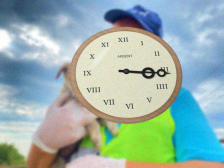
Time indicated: 3:16
